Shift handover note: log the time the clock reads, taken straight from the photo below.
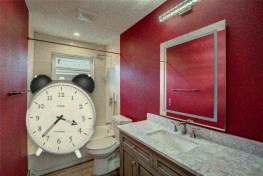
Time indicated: 3:37
